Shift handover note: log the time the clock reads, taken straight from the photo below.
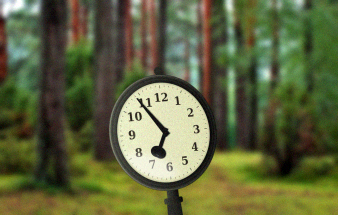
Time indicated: 6:54
